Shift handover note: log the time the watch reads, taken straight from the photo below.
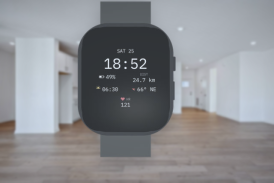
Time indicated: 18:52
